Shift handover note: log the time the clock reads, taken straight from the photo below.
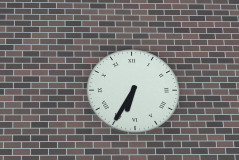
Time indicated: 6:35
